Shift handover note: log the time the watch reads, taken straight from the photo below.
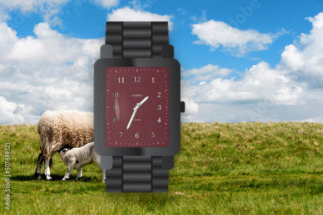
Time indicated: 1:34
